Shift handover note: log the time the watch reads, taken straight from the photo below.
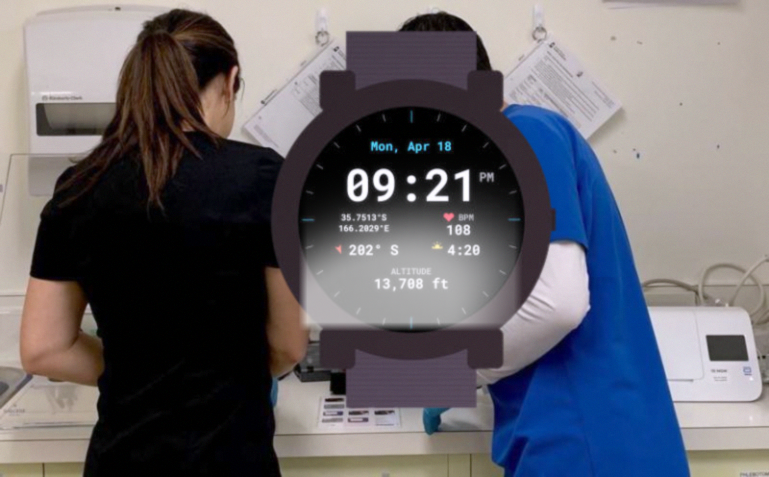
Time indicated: 9:21
